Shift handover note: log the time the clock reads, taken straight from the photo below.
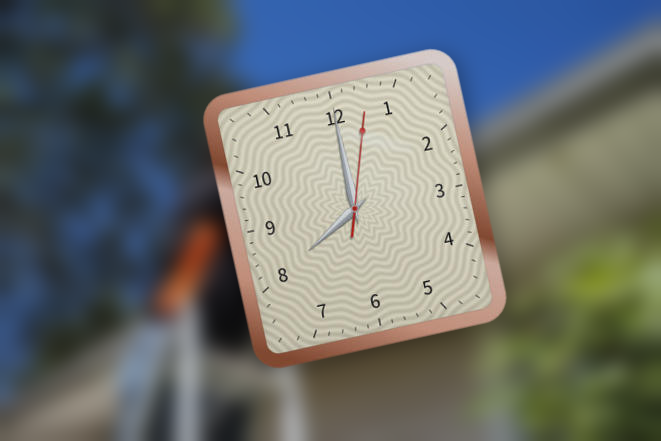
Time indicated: 8:00:03
